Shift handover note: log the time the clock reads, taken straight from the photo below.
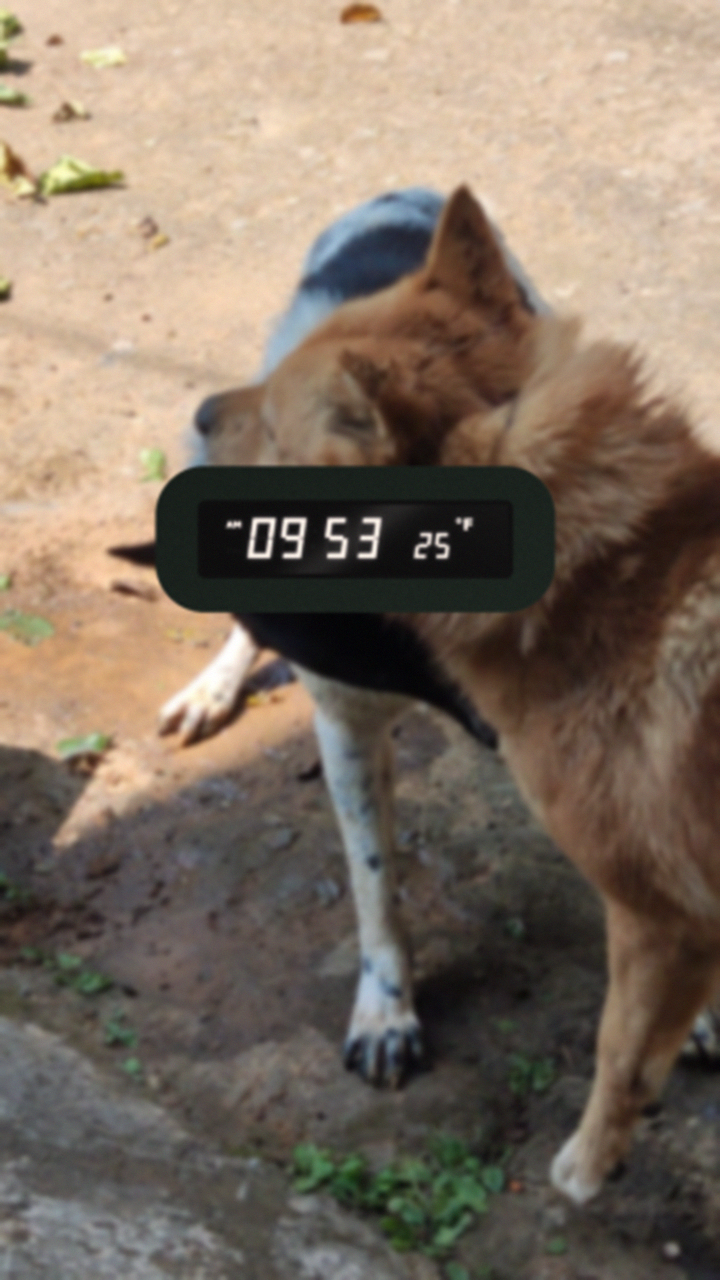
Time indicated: 9:53
